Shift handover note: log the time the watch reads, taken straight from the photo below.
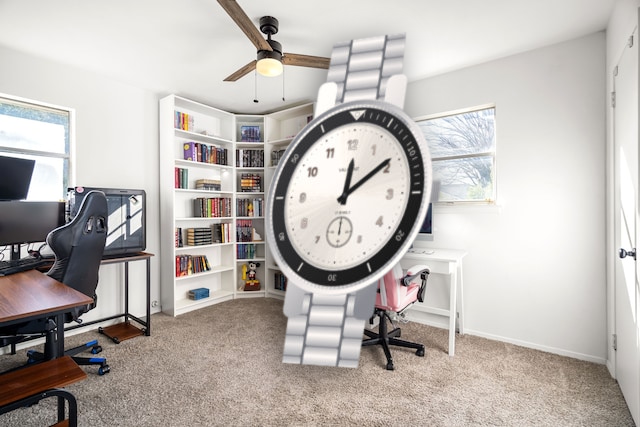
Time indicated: 12:09
